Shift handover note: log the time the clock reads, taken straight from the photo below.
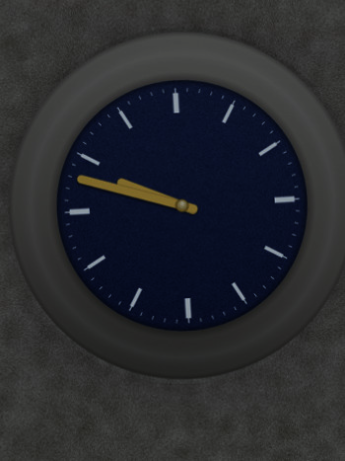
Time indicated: 9:48
